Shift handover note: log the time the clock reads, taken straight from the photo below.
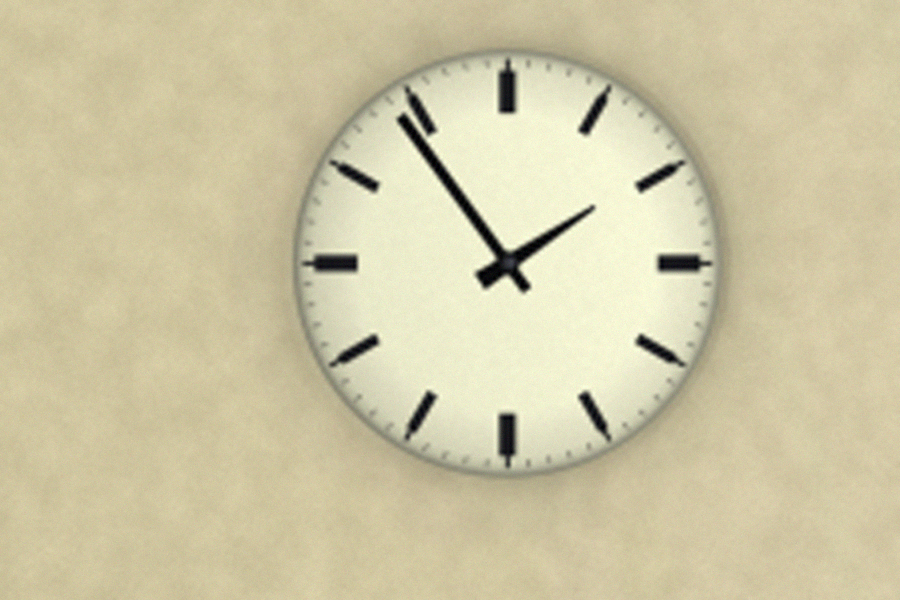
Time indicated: 1:54
